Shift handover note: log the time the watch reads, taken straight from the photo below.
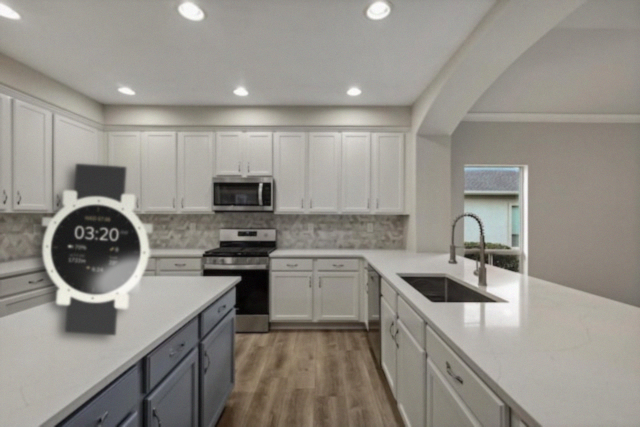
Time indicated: 3:20
